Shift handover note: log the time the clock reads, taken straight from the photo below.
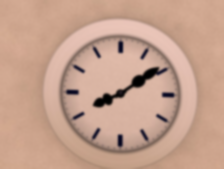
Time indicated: 8:09
